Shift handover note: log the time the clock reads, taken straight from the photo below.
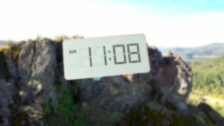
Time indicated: 11:08
